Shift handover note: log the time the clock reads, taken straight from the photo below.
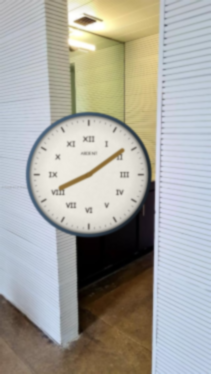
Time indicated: 8:09
